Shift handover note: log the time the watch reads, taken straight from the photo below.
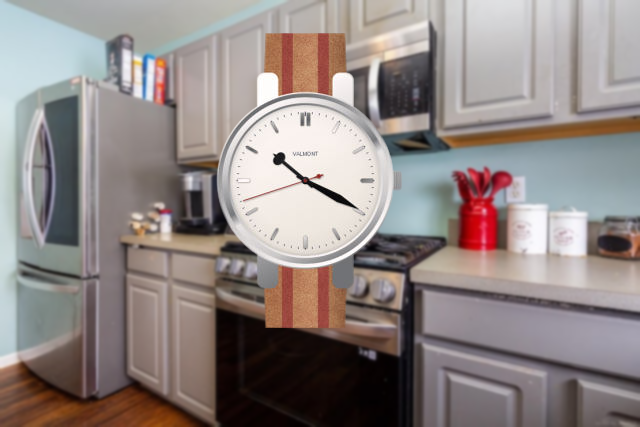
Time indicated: 10:19:42
